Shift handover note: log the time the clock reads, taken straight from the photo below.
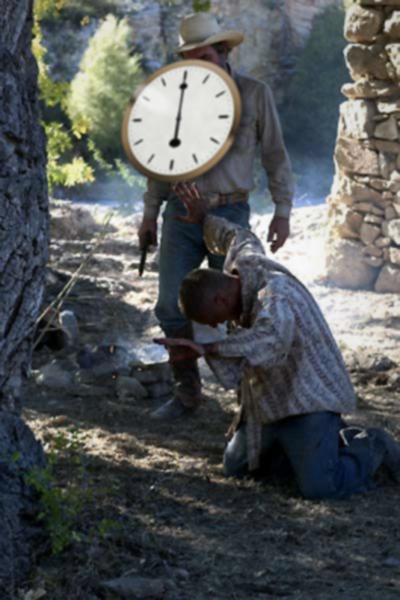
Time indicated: 6:00
